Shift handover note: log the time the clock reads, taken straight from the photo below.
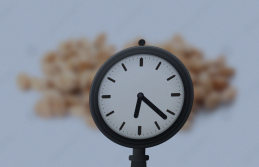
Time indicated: 6:22
